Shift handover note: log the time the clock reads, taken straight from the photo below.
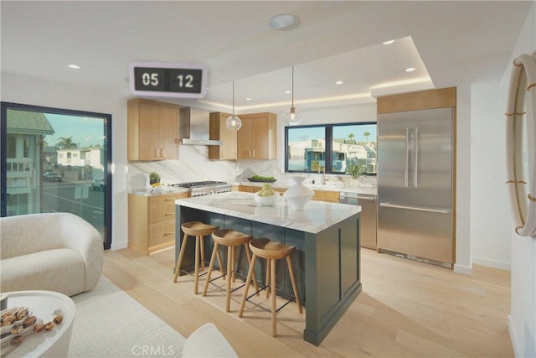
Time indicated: 5:12
